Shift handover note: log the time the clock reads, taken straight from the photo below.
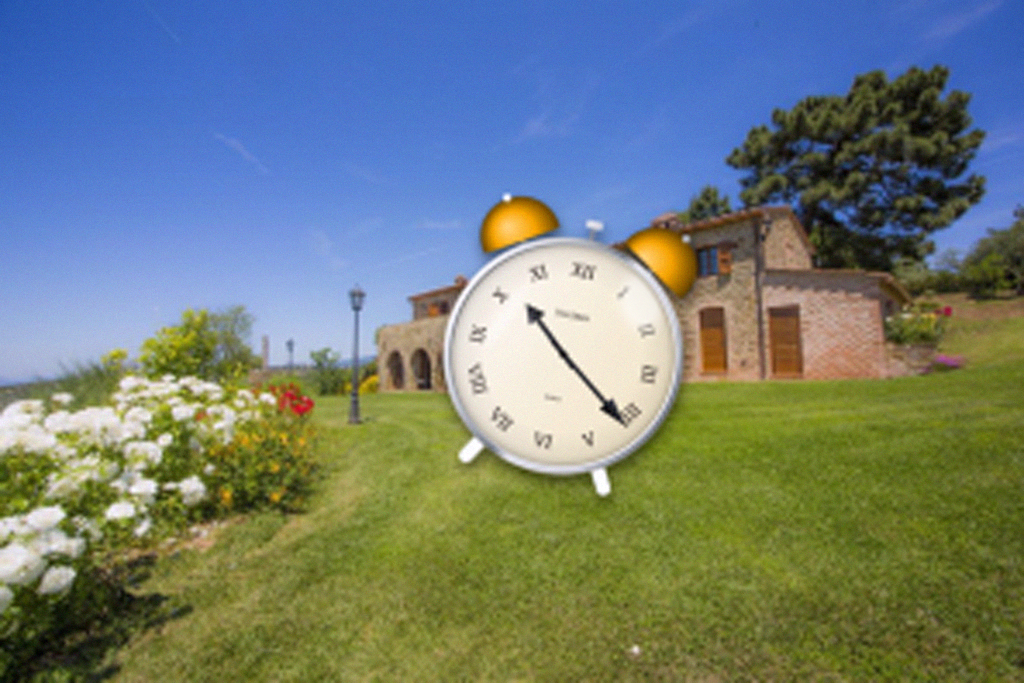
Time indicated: 10:21
